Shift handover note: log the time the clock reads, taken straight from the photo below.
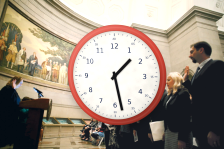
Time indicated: 1:28
